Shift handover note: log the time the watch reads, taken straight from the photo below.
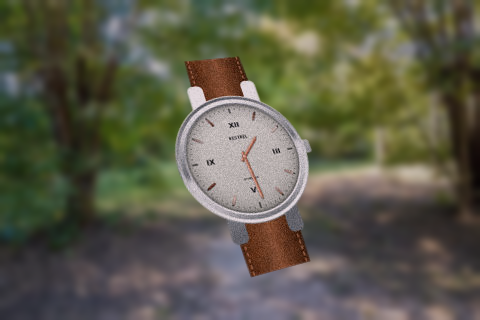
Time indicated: 1:29
